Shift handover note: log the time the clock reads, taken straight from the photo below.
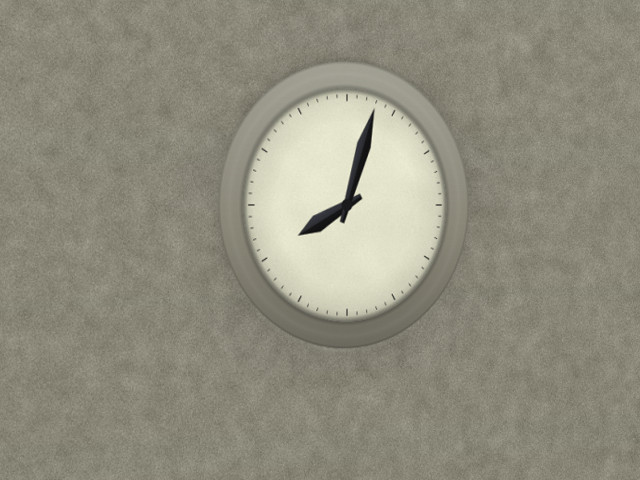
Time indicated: 8:03
